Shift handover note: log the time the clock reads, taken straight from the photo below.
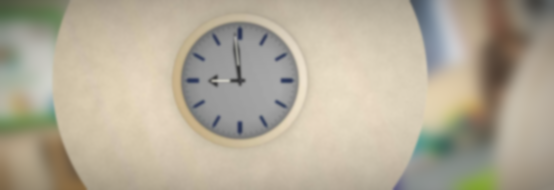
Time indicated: 8:59
